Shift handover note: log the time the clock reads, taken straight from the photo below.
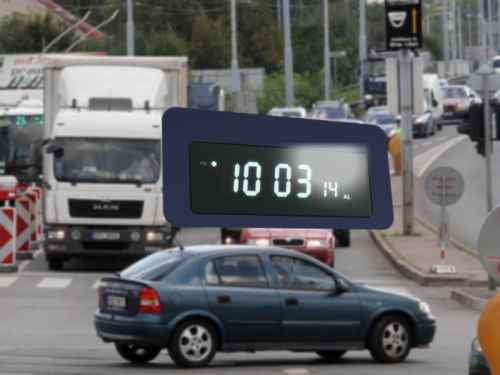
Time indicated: 10:03:14
